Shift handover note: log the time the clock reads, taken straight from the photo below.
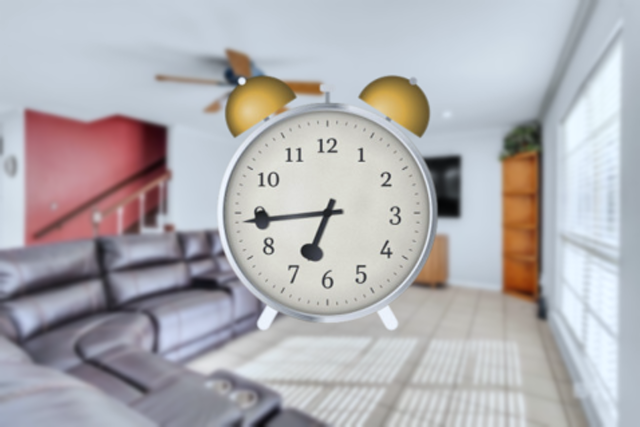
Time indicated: 6:44
